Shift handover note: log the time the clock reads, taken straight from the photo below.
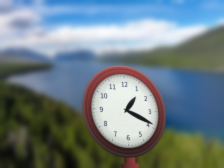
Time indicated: 1:19
